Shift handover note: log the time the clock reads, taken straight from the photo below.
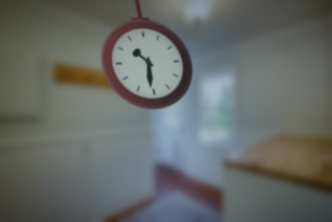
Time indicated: 10:31
